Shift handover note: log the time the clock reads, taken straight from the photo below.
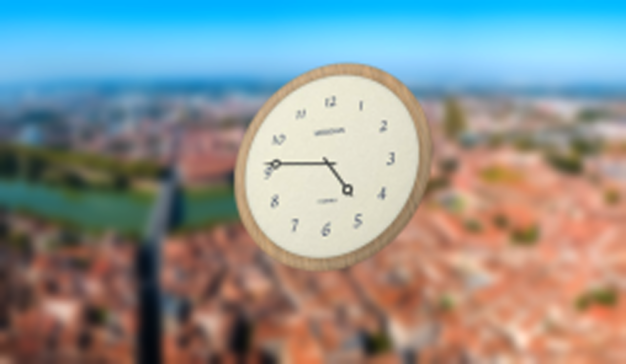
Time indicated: 4:46
